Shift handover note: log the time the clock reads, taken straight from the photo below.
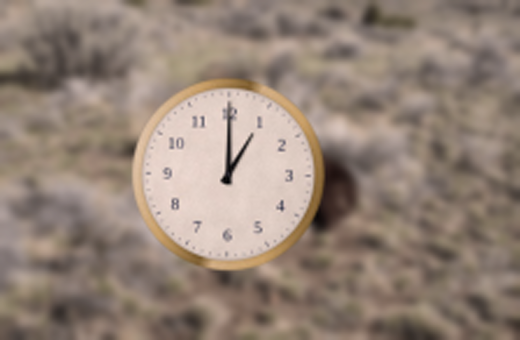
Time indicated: 1:00
